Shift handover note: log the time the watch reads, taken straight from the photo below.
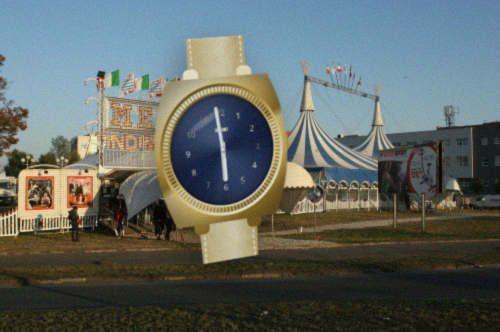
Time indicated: 5:59
